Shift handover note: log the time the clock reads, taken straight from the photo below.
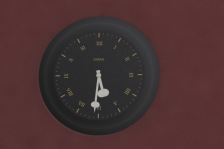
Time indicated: 5:31
